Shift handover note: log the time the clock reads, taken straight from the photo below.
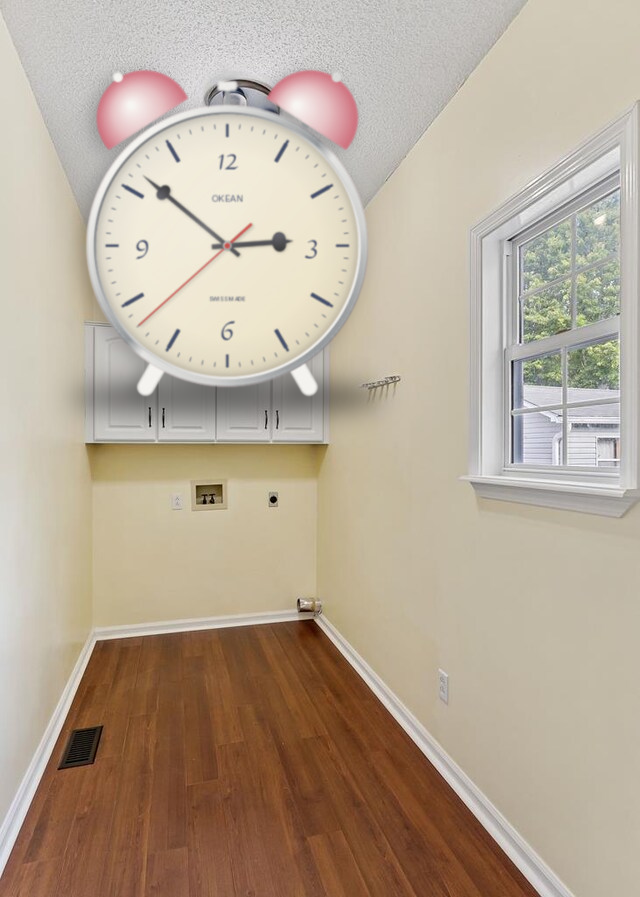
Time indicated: 2:51:38
